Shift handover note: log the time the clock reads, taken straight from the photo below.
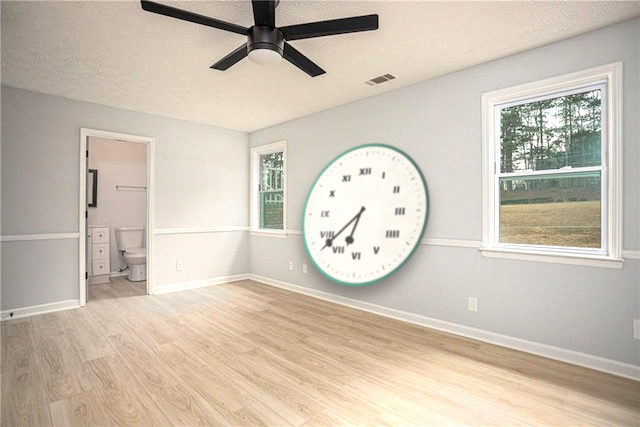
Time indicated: 6:38
